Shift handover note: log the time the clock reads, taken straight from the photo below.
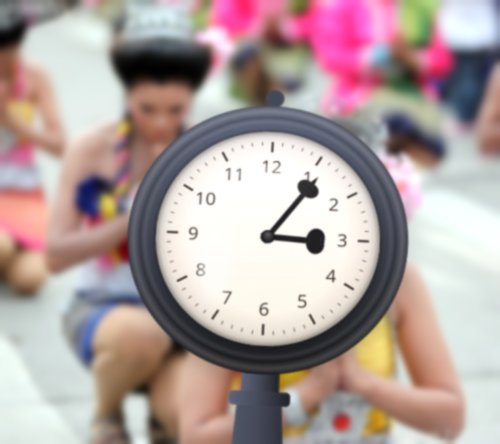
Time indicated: 3:06
